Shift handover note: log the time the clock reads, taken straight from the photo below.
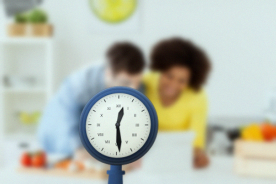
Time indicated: 12:29
